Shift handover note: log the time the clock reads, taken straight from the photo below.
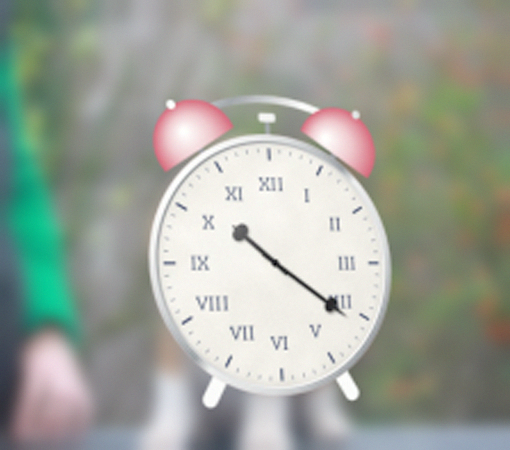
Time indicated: 10:21
